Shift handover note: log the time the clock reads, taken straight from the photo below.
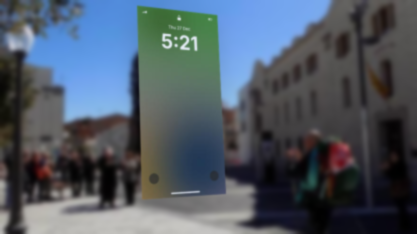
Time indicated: 5:21
